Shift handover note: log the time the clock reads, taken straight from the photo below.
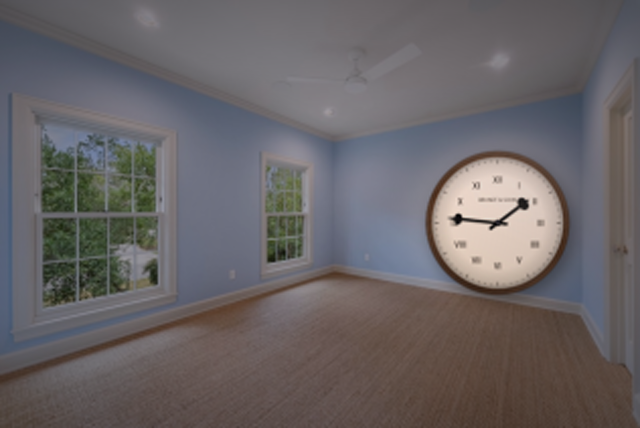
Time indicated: 1:46
